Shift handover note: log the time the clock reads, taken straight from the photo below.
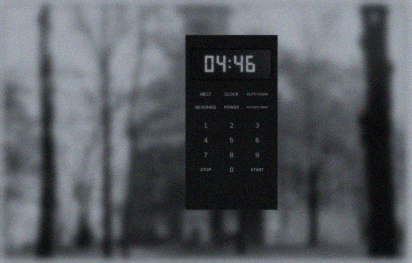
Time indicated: 4:46
